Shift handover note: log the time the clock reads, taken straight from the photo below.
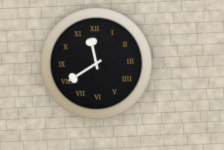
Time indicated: 11:40
